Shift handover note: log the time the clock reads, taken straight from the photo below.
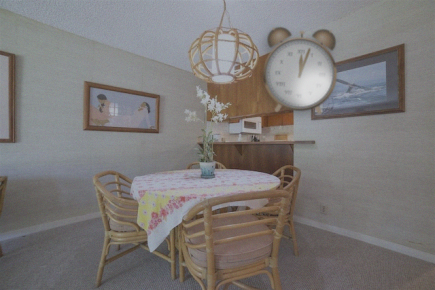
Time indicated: 12:03
